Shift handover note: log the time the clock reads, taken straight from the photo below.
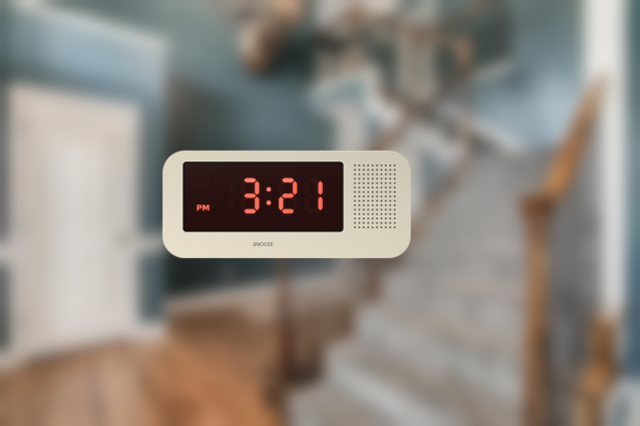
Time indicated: 3:21
